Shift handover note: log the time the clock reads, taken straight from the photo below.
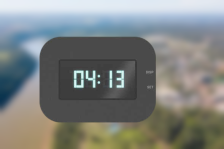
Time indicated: 4:13
